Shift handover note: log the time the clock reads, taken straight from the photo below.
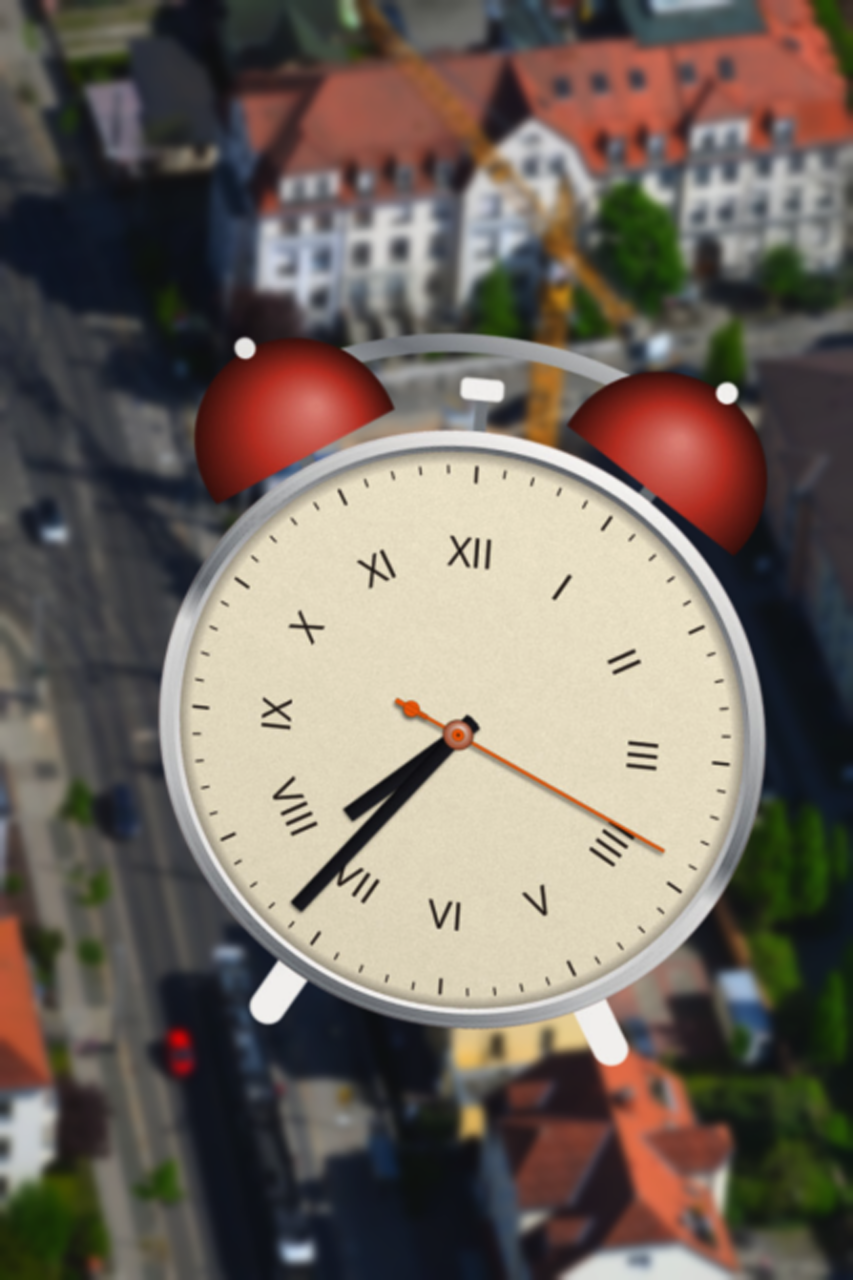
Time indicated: 7:36:19
